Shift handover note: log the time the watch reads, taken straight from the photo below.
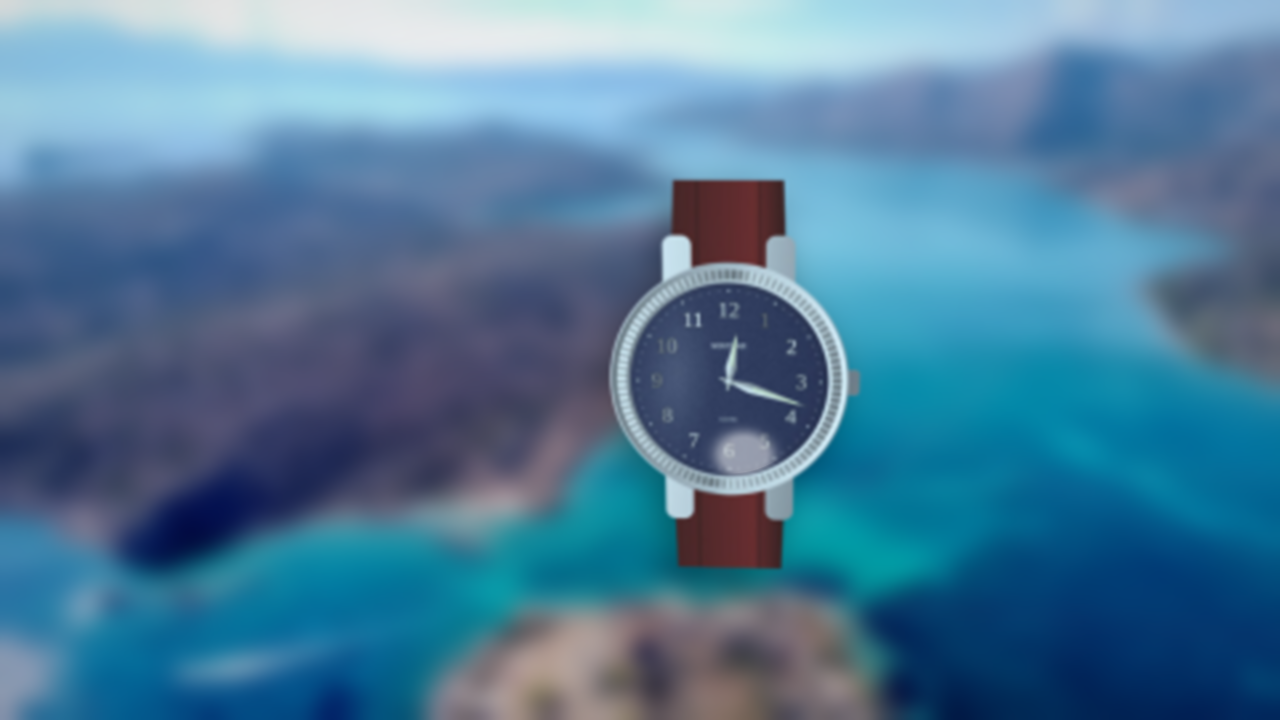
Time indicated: 12:18
